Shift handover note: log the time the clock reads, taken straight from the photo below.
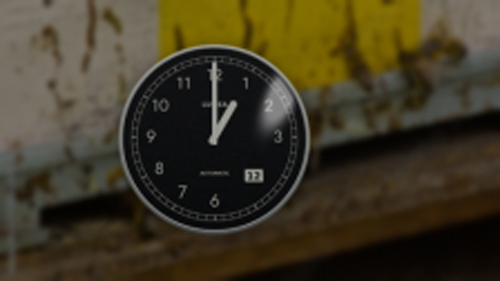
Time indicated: 1:00
